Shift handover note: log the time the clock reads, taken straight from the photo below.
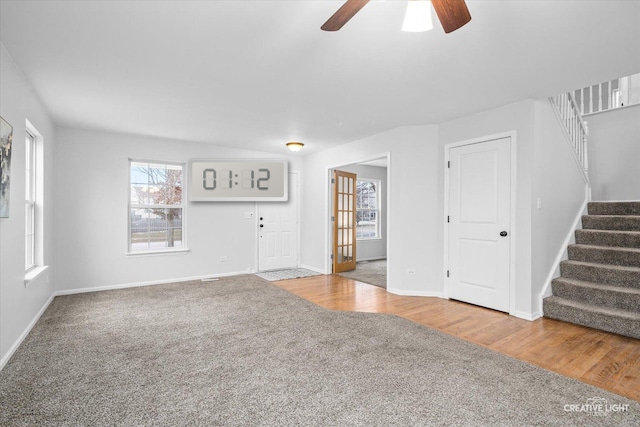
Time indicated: 1:12
